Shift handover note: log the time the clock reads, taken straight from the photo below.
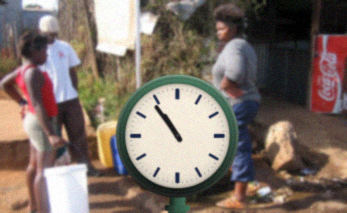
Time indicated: 10:54
